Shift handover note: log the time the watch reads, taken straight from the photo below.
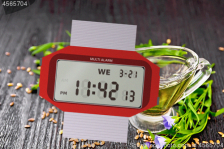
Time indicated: 11:42:13
